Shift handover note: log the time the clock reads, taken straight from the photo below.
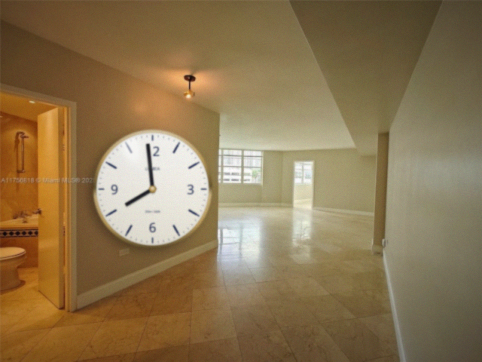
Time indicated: 7:59
